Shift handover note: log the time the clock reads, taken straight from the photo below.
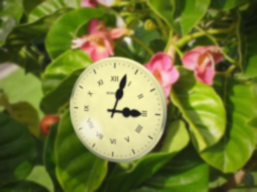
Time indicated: 3:03
